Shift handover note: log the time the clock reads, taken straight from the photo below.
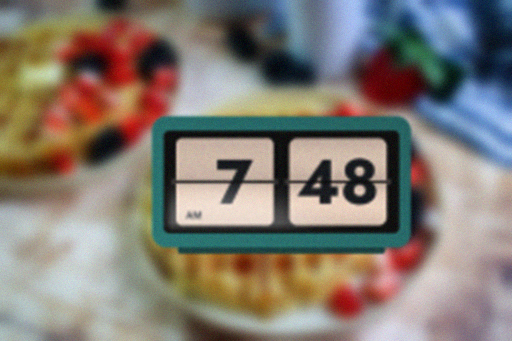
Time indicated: 7:48
